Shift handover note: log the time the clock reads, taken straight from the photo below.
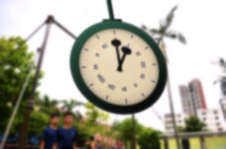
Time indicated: 1:00
